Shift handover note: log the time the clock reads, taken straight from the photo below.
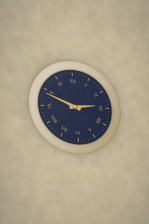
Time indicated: 2:49
